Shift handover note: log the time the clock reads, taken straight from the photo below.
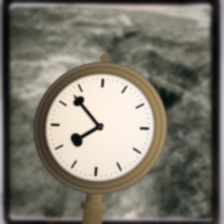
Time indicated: 7:53
